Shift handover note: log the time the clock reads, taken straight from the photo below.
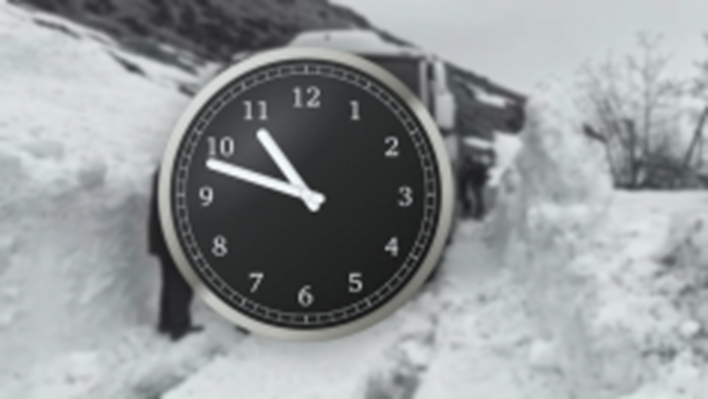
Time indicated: 10:48
